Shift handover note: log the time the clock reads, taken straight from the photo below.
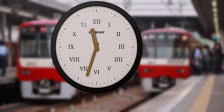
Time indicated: 11:33
